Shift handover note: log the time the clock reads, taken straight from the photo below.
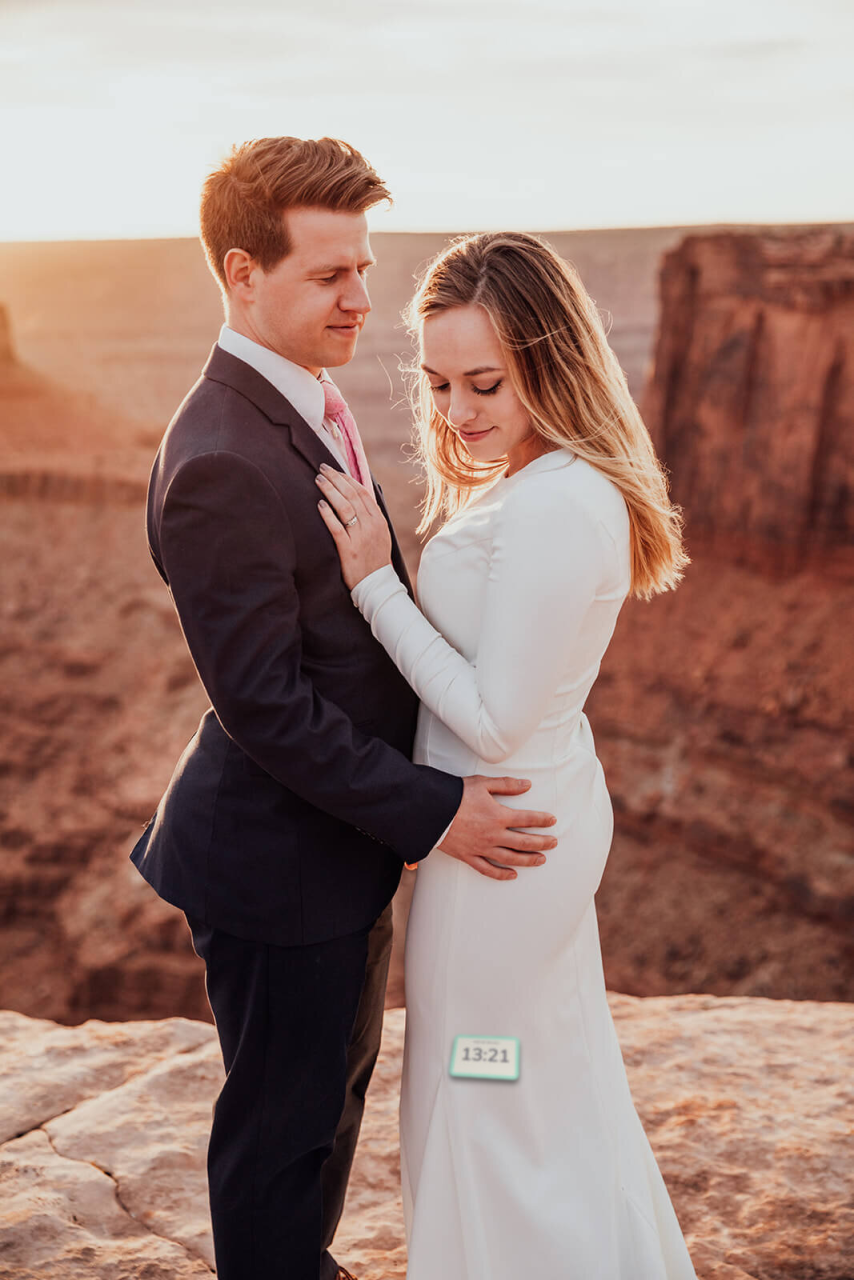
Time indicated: 13:21
